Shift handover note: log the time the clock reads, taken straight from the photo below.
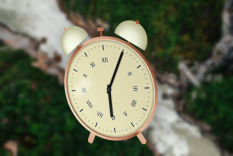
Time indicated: 6:05
